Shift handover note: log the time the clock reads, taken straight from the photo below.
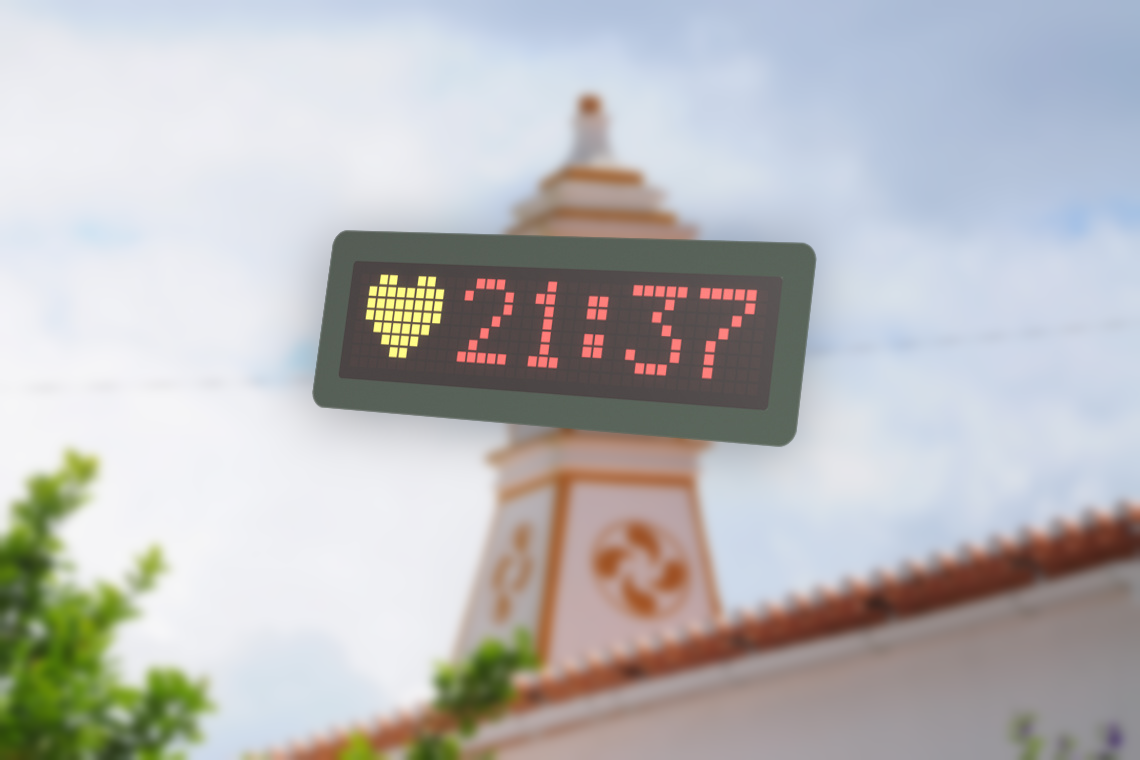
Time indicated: 21:37
